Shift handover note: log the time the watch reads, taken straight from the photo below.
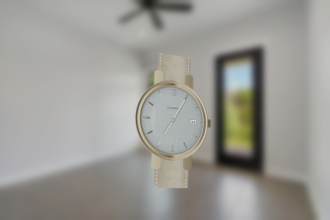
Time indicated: 7:05
